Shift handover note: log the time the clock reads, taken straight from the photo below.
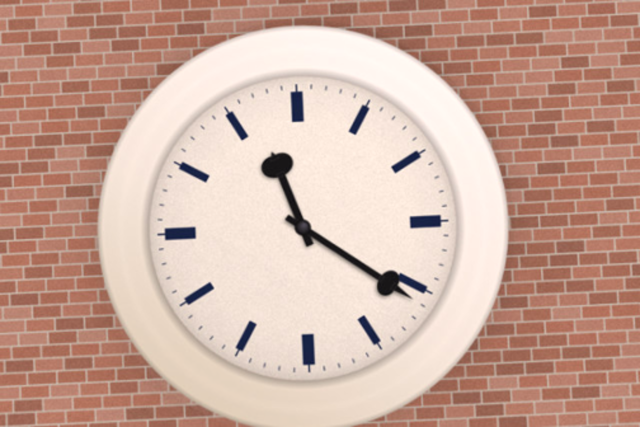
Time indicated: 11:21
